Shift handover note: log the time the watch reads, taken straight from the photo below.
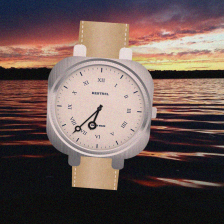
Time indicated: 6:37
